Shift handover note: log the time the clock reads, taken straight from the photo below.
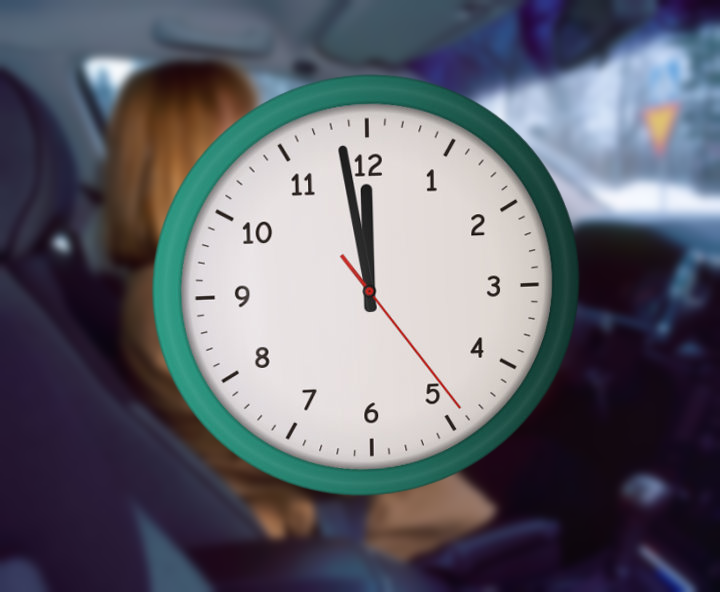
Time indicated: 11:58:24
